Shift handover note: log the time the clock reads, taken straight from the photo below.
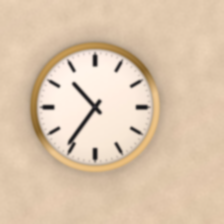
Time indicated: 10:36
